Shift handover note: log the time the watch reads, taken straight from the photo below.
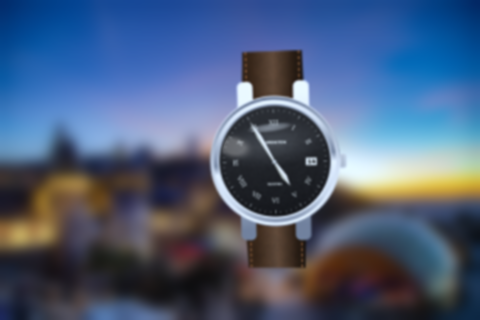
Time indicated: 4:55
